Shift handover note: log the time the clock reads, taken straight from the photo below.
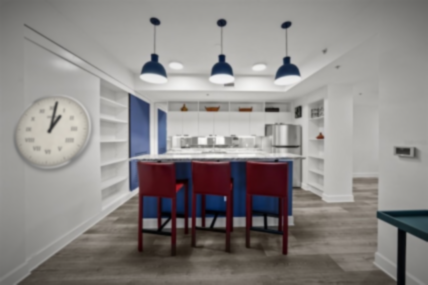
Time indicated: 1:01
